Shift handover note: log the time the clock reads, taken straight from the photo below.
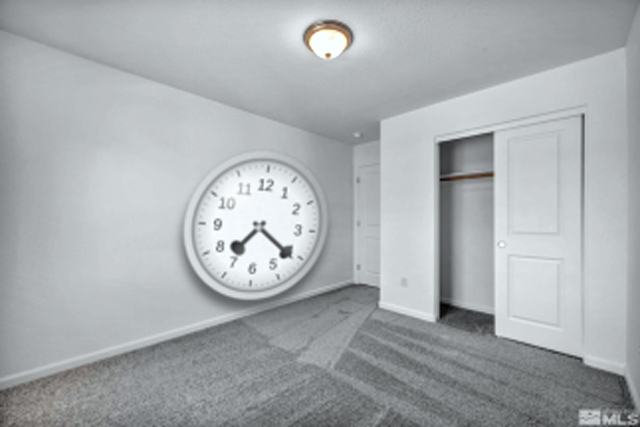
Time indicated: 7:21
